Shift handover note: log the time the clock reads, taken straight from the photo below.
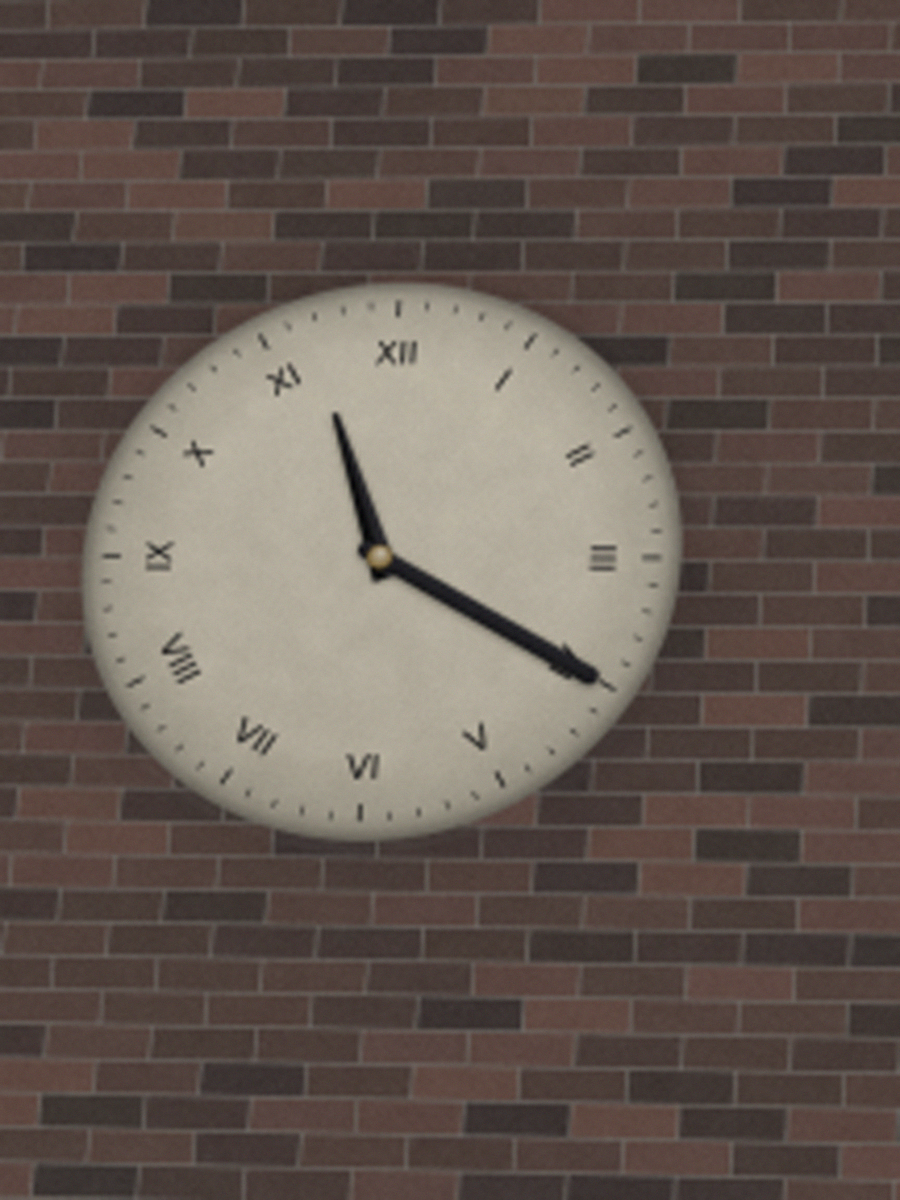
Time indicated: 11:20
